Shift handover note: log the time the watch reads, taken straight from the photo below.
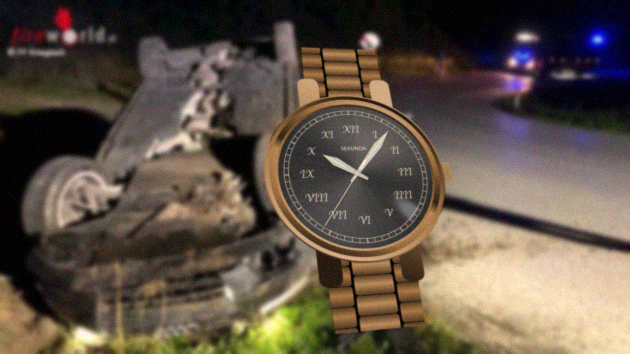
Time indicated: 10:06:36
